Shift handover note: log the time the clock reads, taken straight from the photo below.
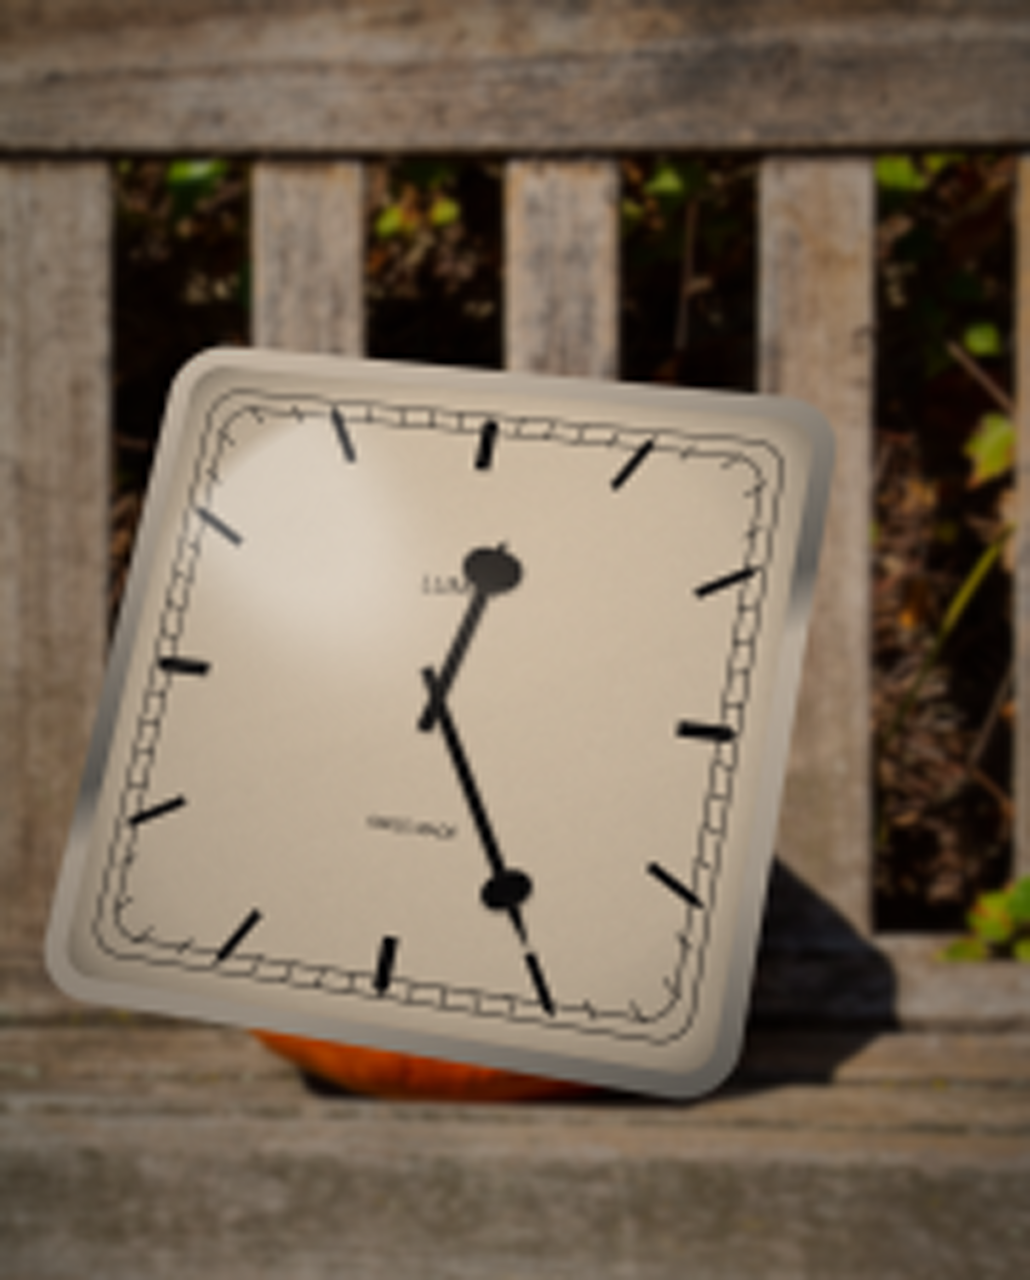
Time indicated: 12:25
